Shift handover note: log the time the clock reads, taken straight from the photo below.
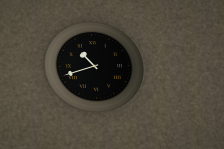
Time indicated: 10:42
